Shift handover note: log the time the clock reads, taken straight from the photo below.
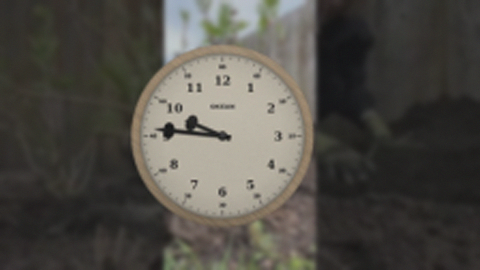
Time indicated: 9:46
